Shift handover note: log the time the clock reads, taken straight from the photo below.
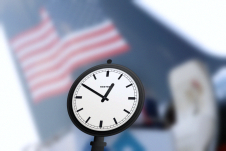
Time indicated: 12:50
